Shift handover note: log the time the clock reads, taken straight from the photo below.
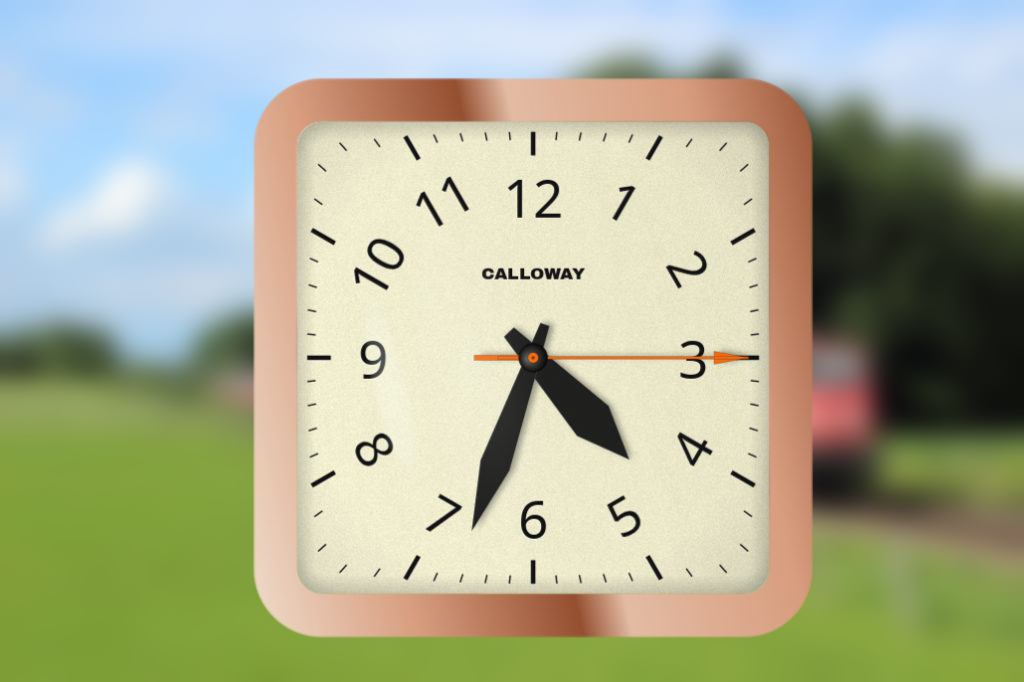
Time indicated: 4:33:15
